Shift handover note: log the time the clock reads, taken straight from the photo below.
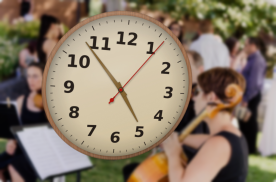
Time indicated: 4:53:06
